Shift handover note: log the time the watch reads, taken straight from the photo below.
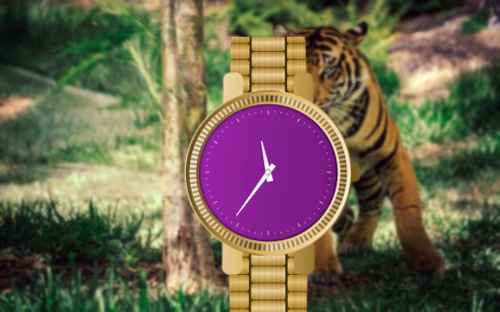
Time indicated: 11:36
